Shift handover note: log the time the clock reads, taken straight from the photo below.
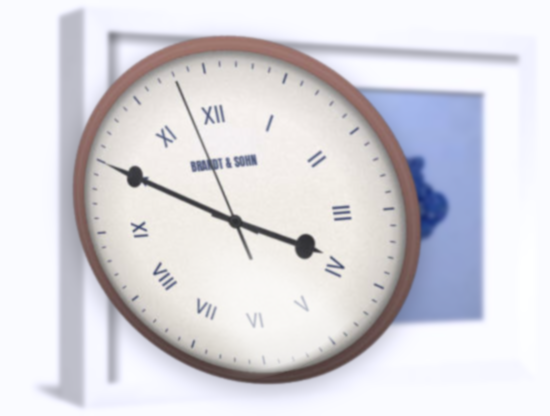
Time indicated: 3:49:58
